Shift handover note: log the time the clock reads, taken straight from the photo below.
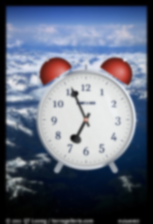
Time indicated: 6:56
